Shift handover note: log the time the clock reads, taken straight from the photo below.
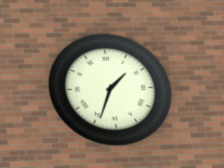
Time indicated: 1:34
